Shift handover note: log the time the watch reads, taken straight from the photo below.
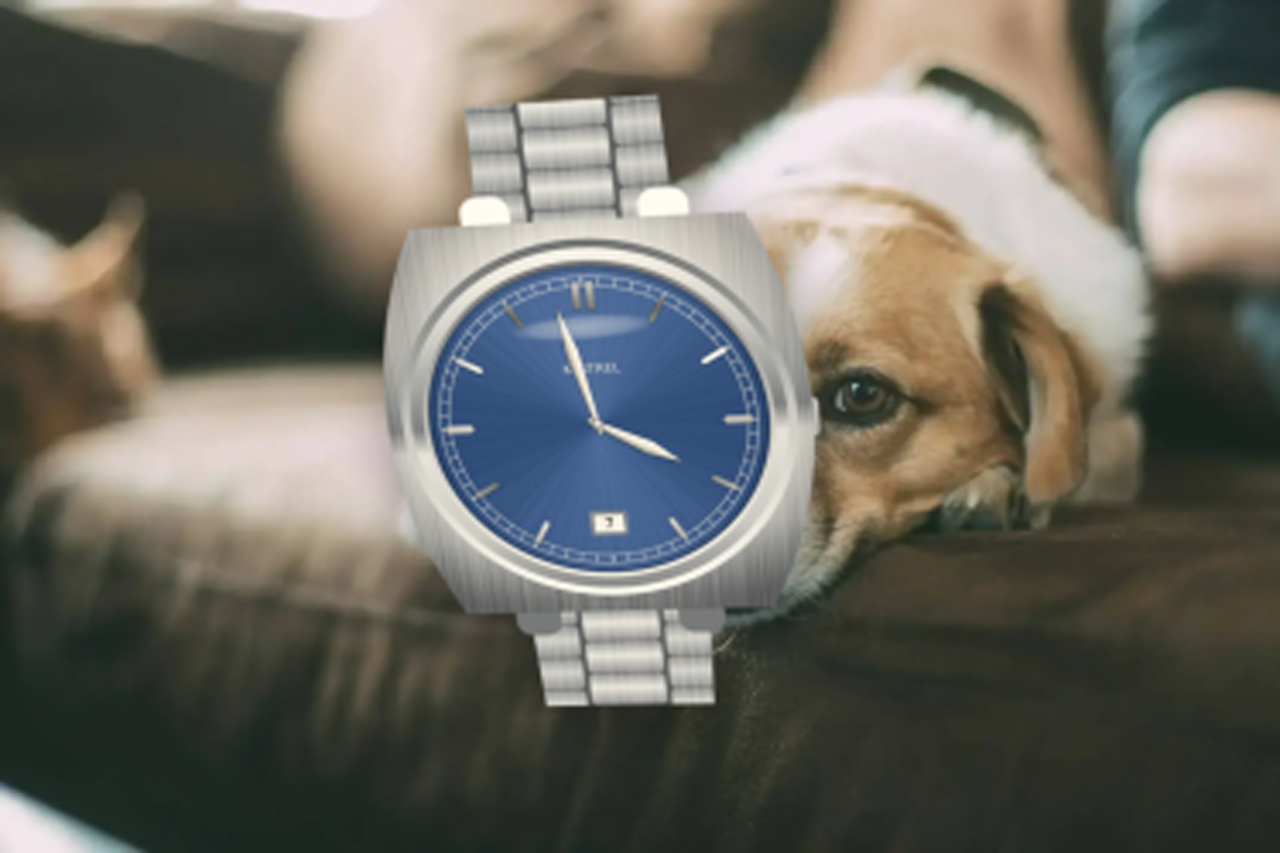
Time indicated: 3:58
